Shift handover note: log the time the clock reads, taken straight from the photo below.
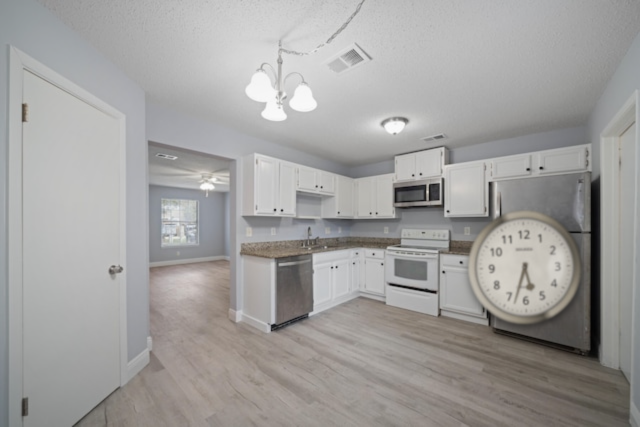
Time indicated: 5:33
